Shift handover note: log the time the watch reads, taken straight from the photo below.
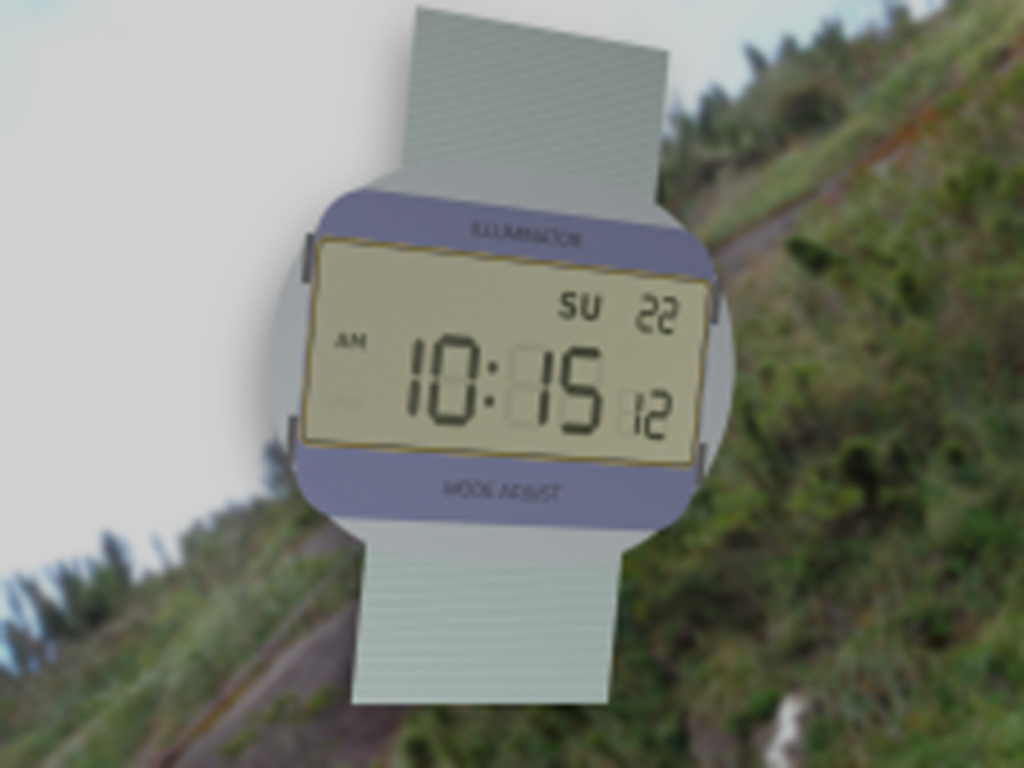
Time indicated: 10:15:12
